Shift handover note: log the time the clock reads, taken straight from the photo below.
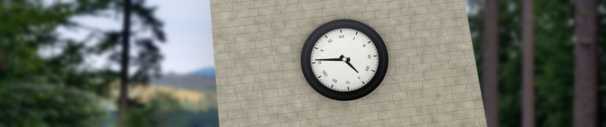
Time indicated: 4:46
